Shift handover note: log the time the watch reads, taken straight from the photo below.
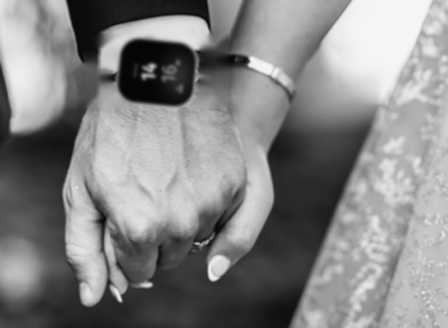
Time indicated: 14:16
